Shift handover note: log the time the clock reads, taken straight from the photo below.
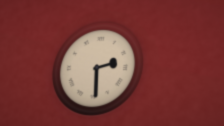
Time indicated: 2:29
